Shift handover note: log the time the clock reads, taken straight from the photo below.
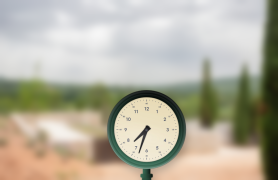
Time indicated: 7:33
